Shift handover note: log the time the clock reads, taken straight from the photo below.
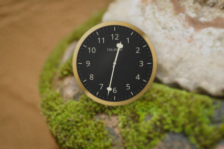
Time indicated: 12:32
